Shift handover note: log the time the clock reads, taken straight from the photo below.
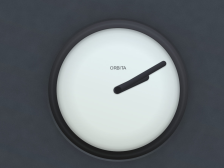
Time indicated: 2:10
